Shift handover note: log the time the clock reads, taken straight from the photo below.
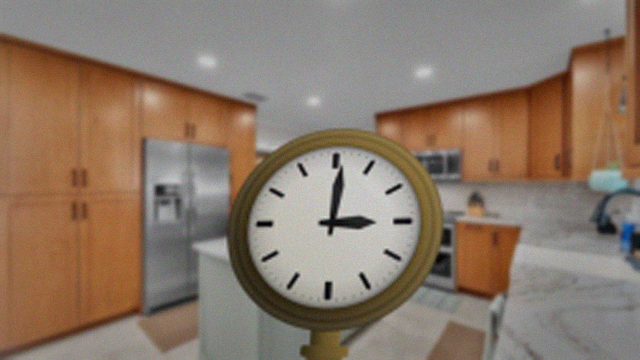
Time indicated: 3:01
